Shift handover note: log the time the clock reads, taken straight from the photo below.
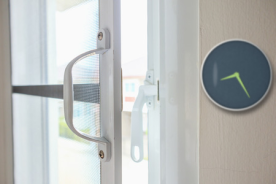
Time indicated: 8:25
